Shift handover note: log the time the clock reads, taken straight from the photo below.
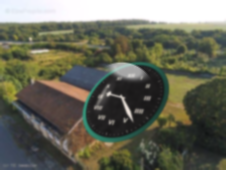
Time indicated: 9:23
